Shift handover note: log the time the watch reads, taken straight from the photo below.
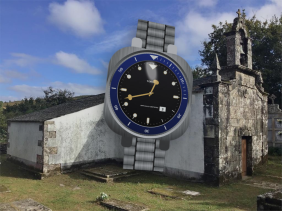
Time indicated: 12:42
